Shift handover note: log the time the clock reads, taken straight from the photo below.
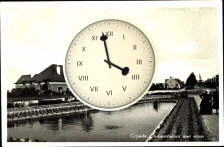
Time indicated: 3:58
